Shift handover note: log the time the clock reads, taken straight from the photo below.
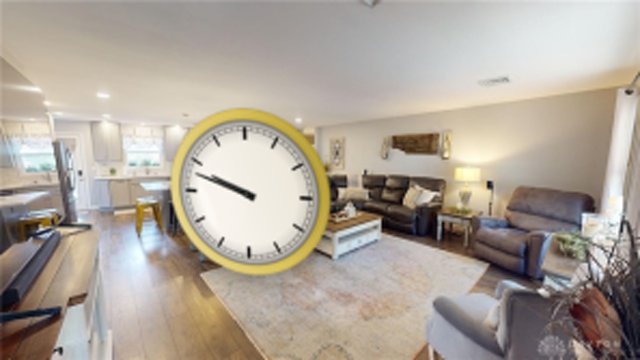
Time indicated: 9:48
